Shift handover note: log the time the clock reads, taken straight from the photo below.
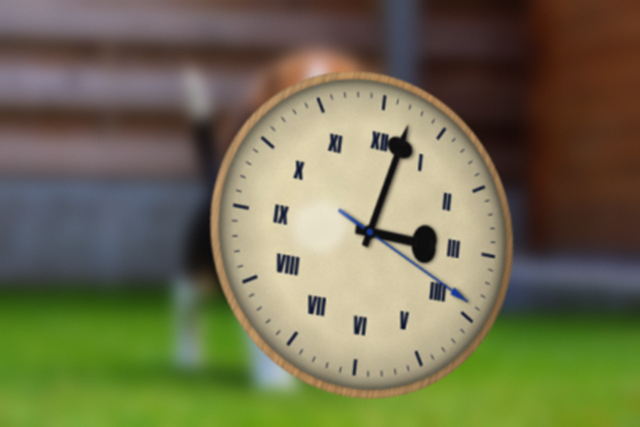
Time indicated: 3:02:19
